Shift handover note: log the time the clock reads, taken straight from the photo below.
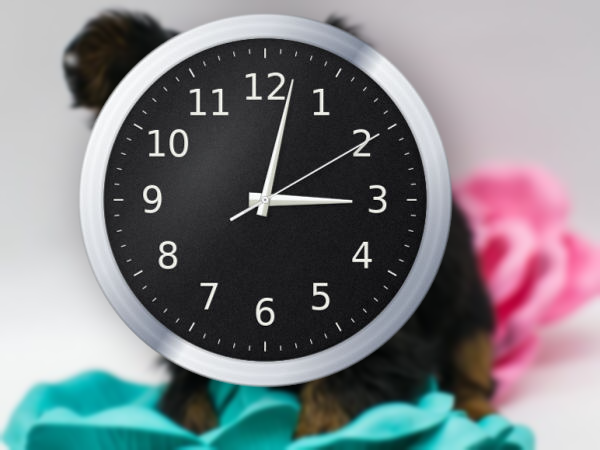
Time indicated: 3:02:10
